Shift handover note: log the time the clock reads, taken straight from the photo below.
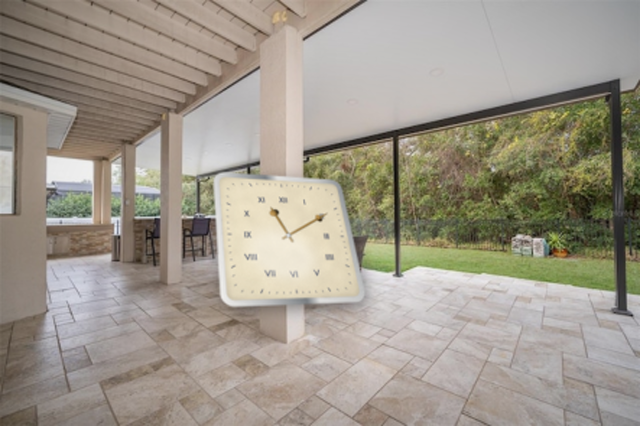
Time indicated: 11:10
